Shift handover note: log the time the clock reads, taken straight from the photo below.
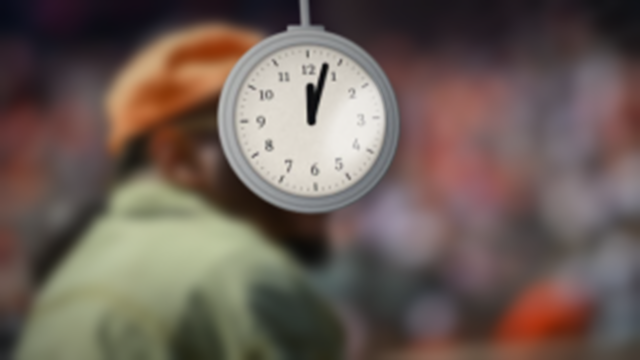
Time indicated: 12:03
